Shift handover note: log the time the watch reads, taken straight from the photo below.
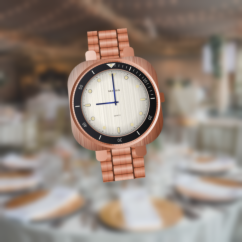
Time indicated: 9:00
